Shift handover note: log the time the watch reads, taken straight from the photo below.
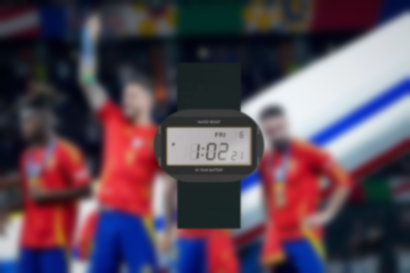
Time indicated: 1:02
